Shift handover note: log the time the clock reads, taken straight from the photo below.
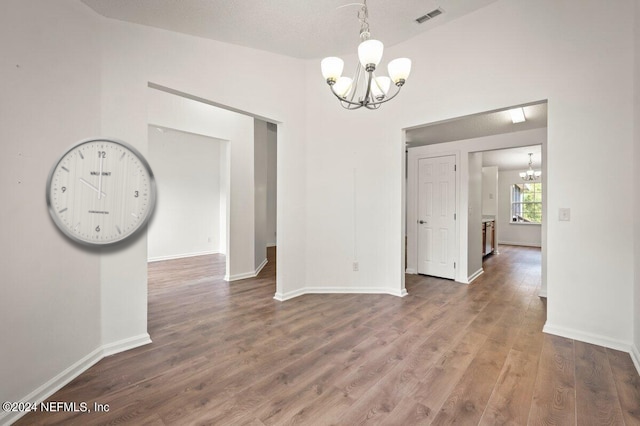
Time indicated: 10:00
